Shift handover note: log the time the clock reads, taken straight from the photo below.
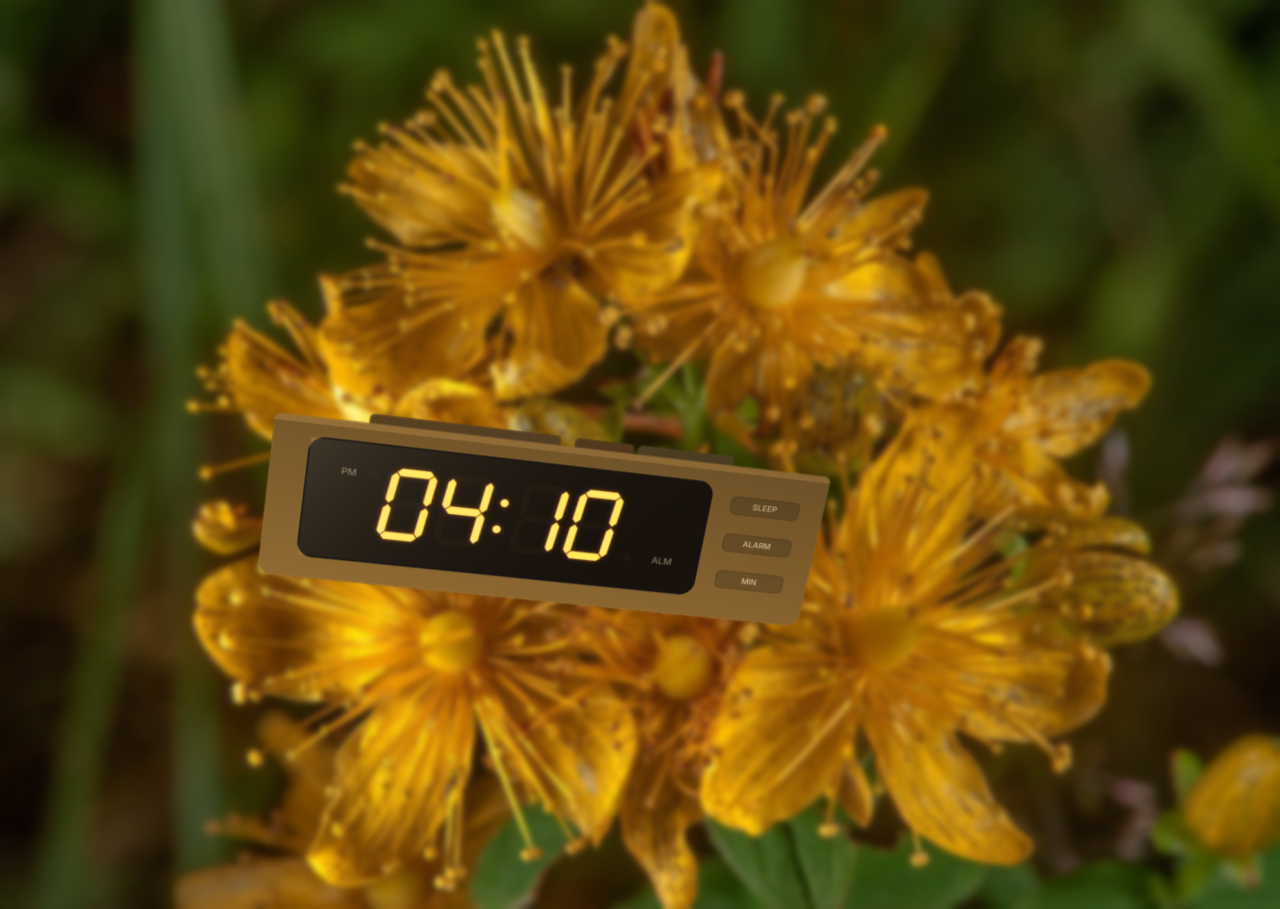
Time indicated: 4:10
